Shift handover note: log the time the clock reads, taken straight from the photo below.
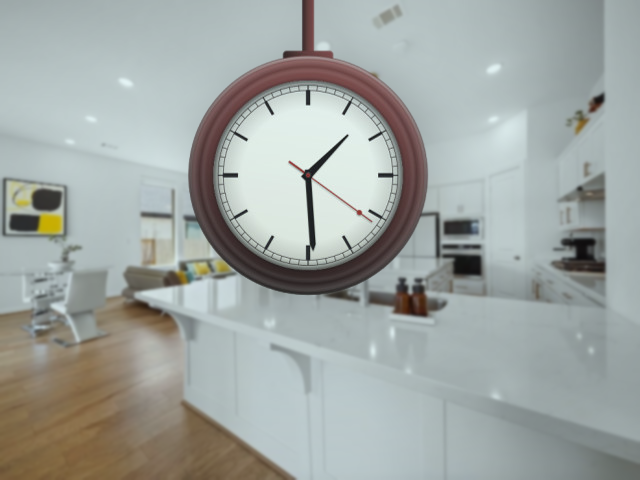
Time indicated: 1:29:21
